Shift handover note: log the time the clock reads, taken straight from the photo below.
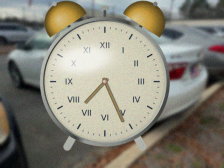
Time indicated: 7:26
